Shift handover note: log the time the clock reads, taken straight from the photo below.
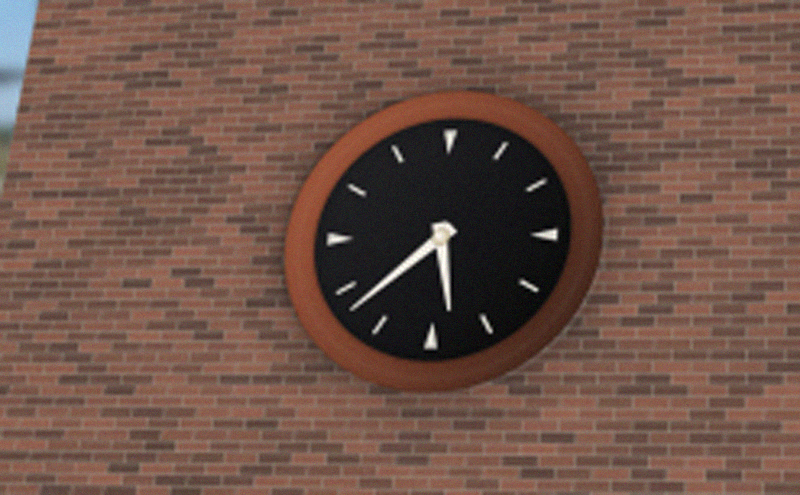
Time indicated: 5:38
